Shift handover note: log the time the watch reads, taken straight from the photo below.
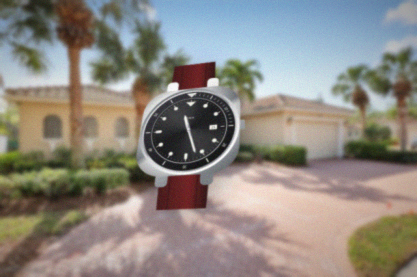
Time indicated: 11:27
